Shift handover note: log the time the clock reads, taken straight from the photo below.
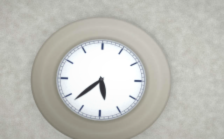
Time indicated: 5:38
